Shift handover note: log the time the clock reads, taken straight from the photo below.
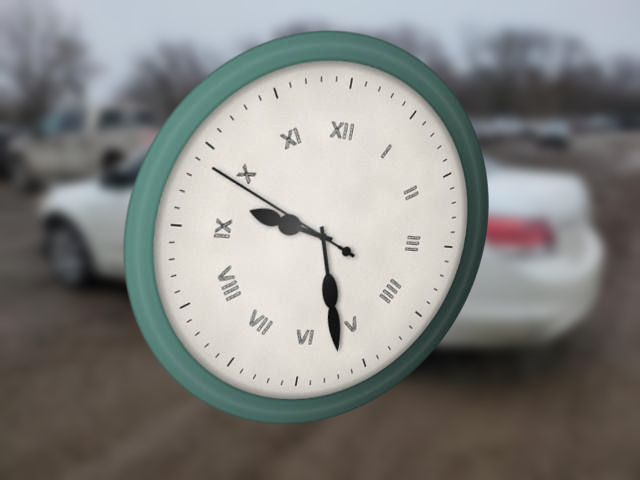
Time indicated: 9:26:49
